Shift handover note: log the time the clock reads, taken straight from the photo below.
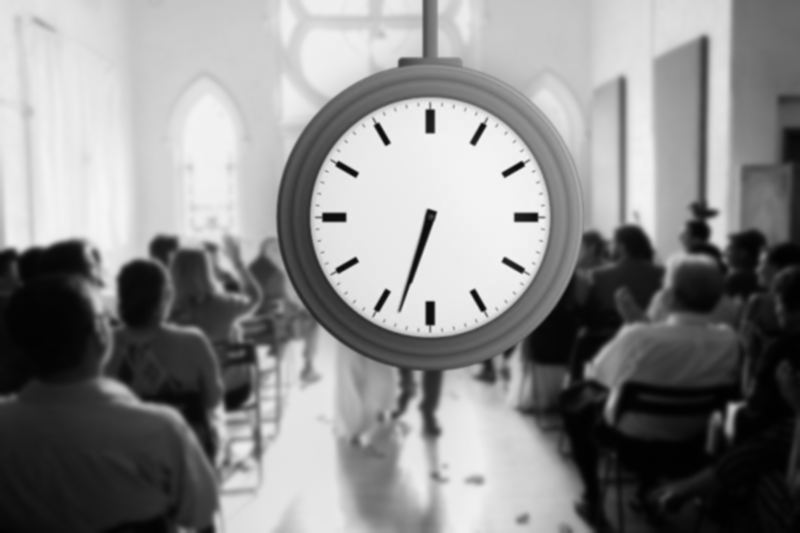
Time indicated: 6:33
